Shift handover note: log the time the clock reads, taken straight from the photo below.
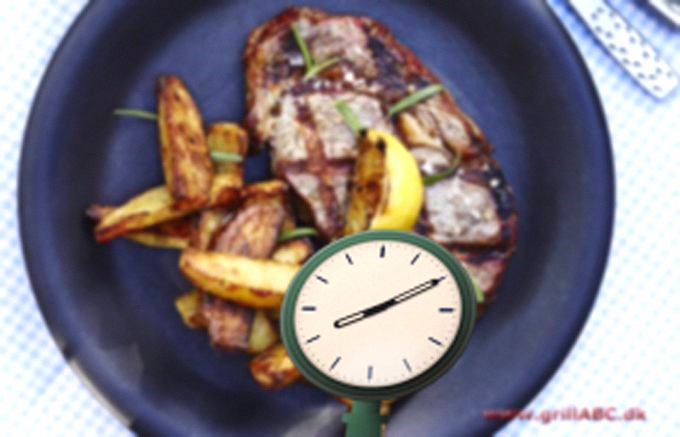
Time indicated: 8:10
